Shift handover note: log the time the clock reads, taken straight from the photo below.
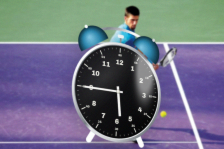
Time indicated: 5:45
